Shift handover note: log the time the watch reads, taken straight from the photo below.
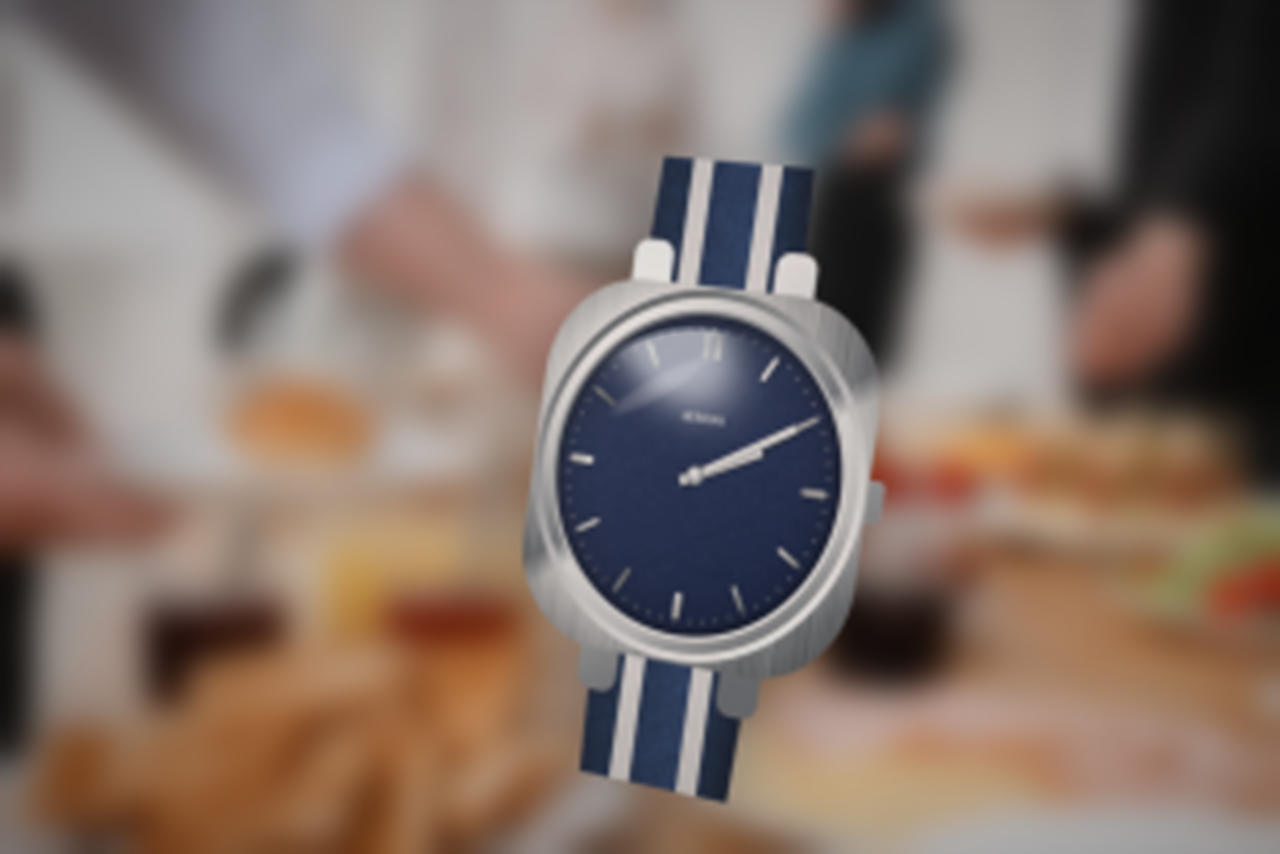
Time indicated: 2:10
